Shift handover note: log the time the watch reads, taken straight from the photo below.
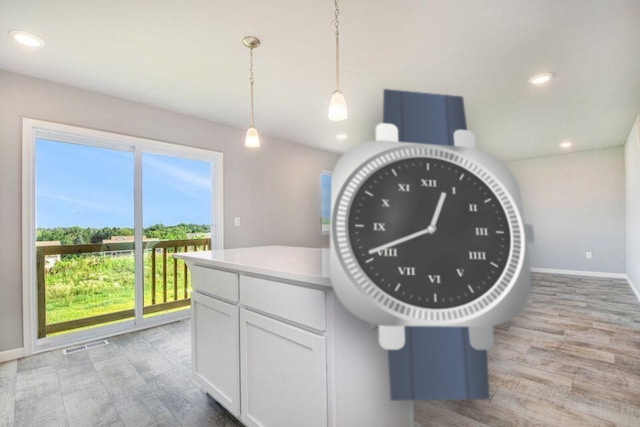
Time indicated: 12:41
